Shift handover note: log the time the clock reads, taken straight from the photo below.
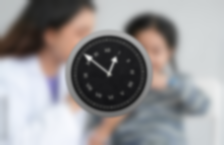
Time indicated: 12:52
